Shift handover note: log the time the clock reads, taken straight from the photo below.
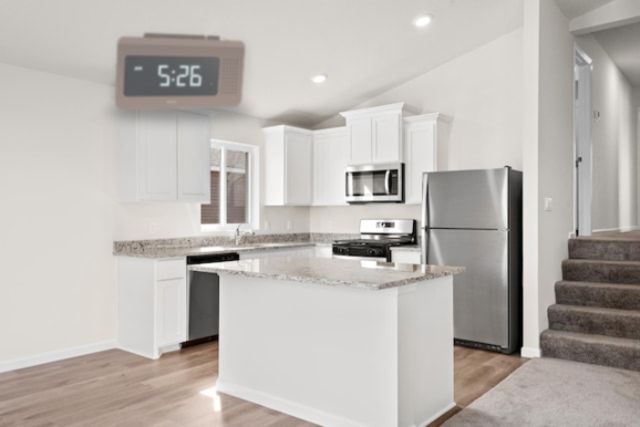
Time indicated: 5:26
